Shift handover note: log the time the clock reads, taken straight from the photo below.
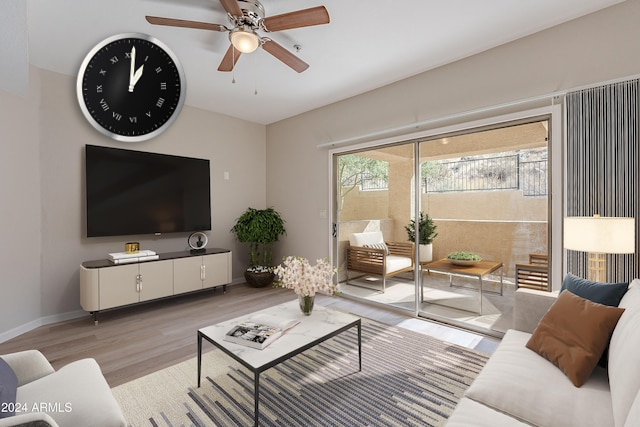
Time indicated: 1:01
